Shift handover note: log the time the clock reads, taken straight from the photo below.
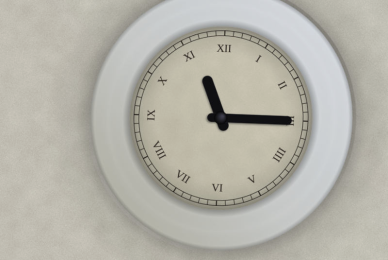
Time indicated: 11:15
